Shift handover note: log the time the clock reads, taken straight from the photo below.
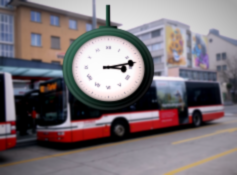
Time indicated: 3:13
